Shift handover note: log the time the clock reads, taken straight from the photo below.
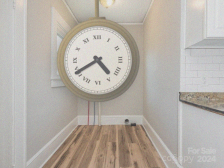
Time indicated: 4:40
